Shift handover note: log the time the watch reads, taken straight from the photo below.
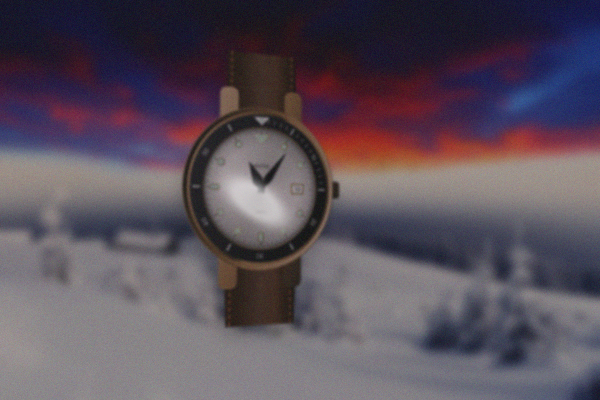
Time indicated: 11:06
